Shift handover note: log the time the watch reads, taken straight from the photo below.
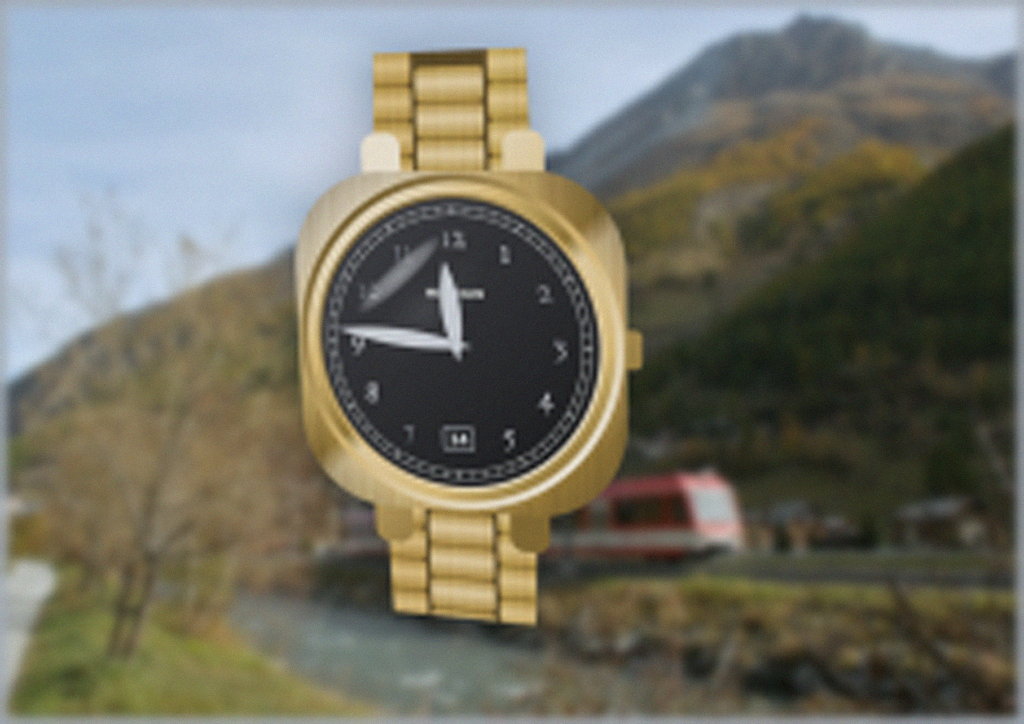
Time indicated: 11:46
